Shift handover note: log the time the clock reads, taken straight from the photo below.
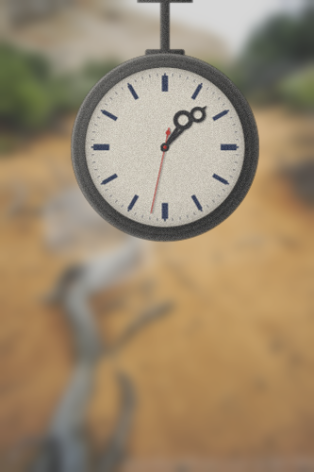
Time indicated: 1:07:32
